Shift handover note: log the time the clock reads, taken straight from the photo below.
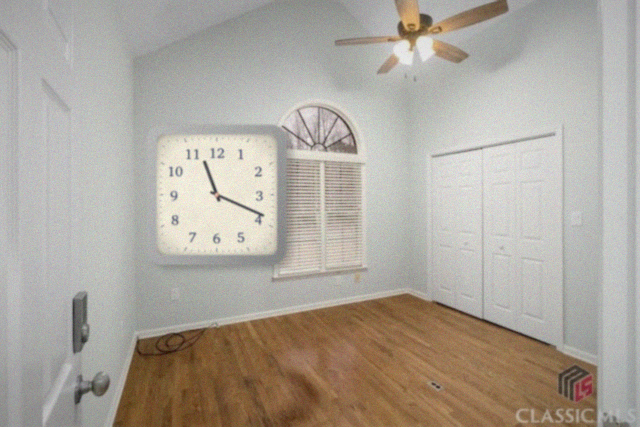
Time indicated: 11:19
